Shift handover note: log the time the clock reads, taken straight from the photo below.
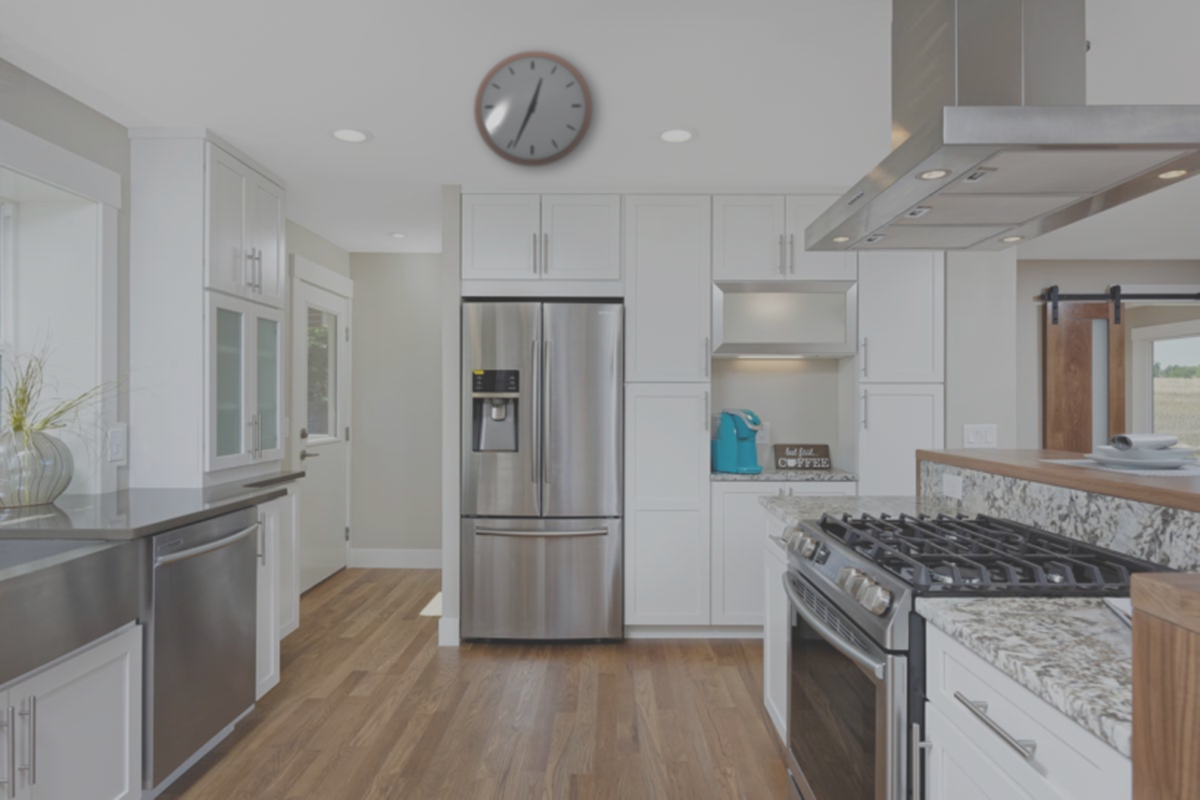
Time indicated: 12:34
